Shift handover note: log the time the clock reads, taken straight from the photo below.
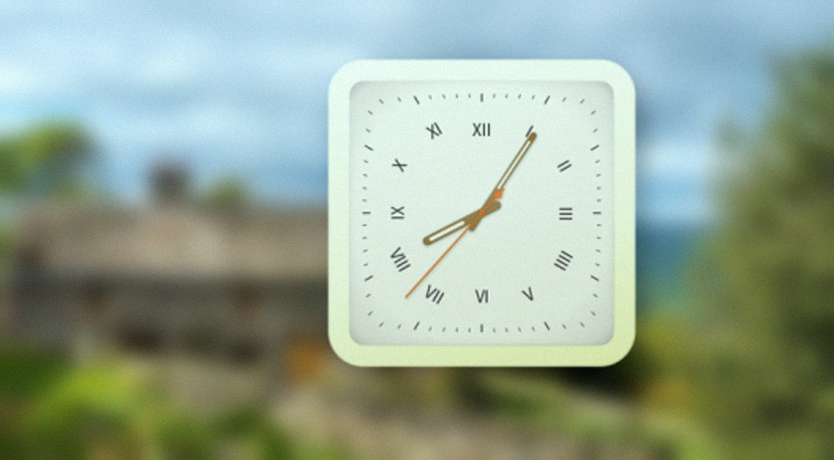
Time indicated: 8:05:37
